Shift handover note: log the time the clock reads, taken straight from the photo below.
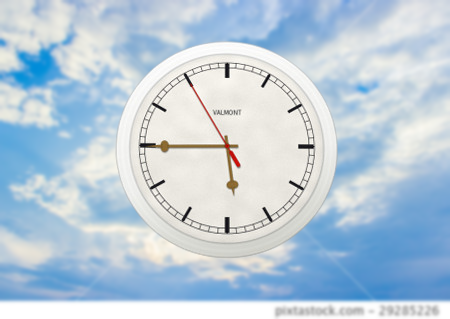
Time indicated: 5:44:55
